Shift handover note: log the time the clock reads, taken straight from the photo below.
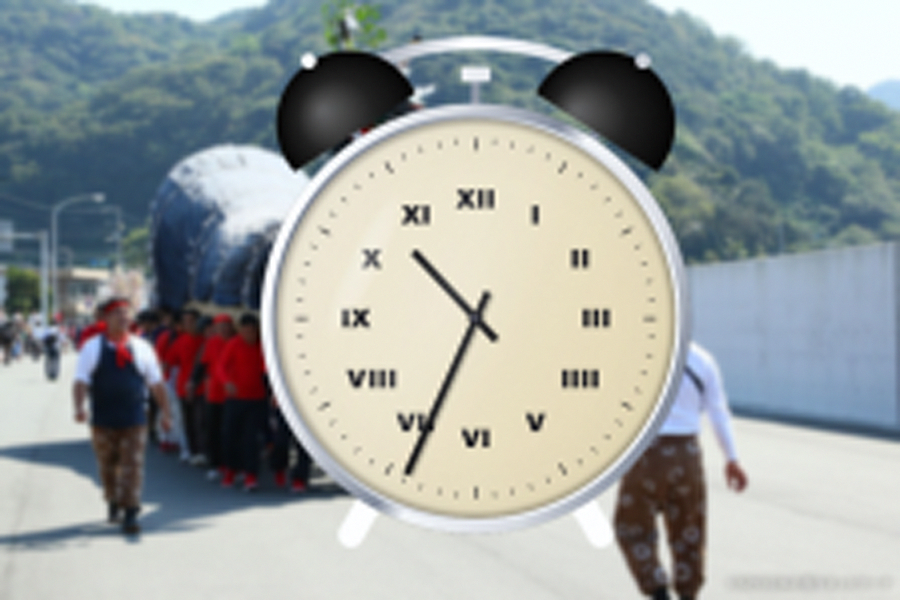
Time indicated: 10:34
